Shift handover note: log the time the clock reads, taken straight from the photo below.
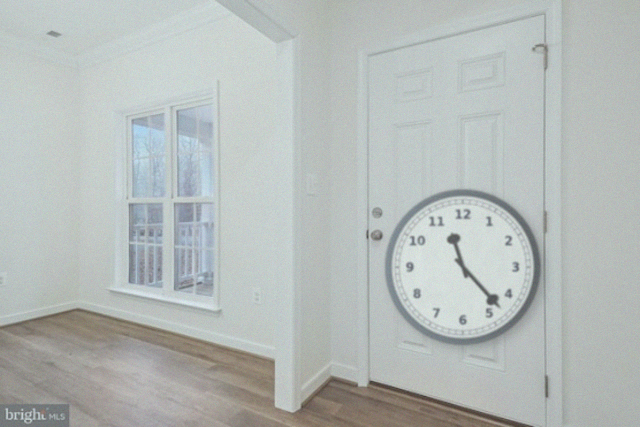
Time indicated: 11:23
